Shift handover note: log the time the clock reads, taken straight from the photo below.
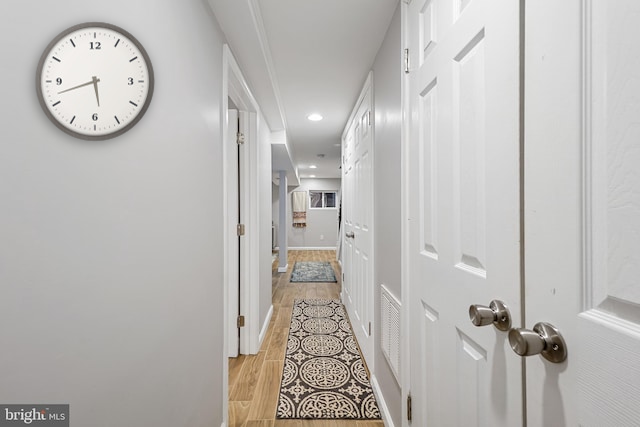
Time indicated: 5:42
